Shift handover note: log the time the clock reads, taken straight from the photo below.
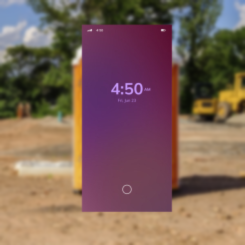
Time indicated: 4:50
